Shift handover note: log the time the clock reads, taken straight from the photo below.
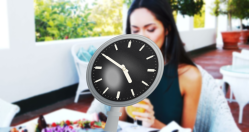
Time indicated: 4:50
